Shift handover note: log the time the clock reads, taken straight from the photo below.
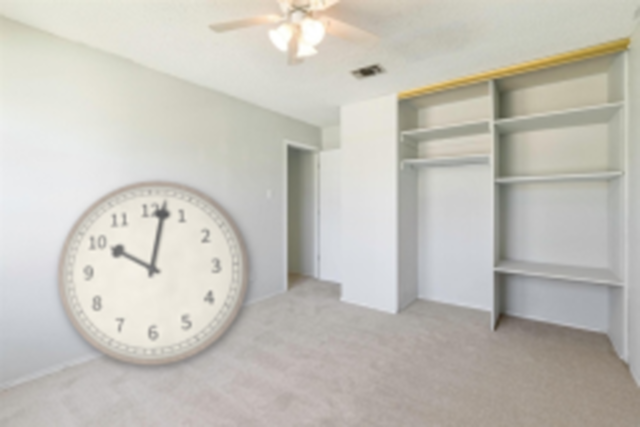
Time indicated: 10:02
